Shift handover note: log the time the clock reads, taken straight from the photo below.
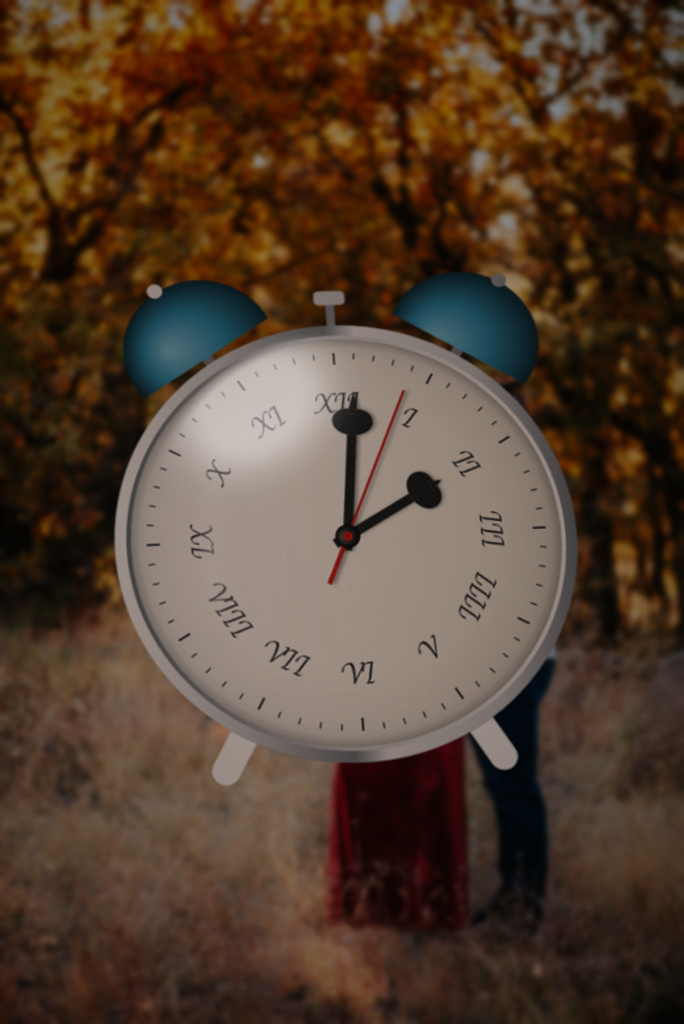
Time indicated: 2:01:04
